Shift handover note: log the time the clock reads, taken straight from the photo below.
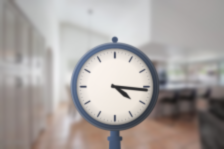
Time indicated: 4:16
